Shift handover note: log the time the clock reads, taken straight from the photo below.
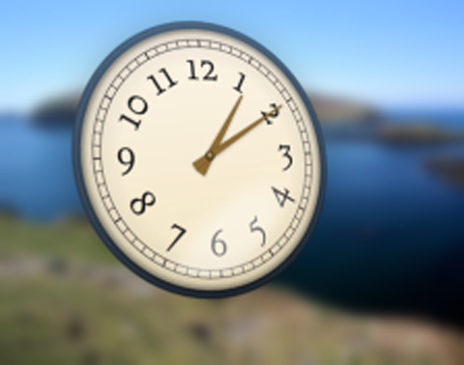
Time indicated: 1:10
